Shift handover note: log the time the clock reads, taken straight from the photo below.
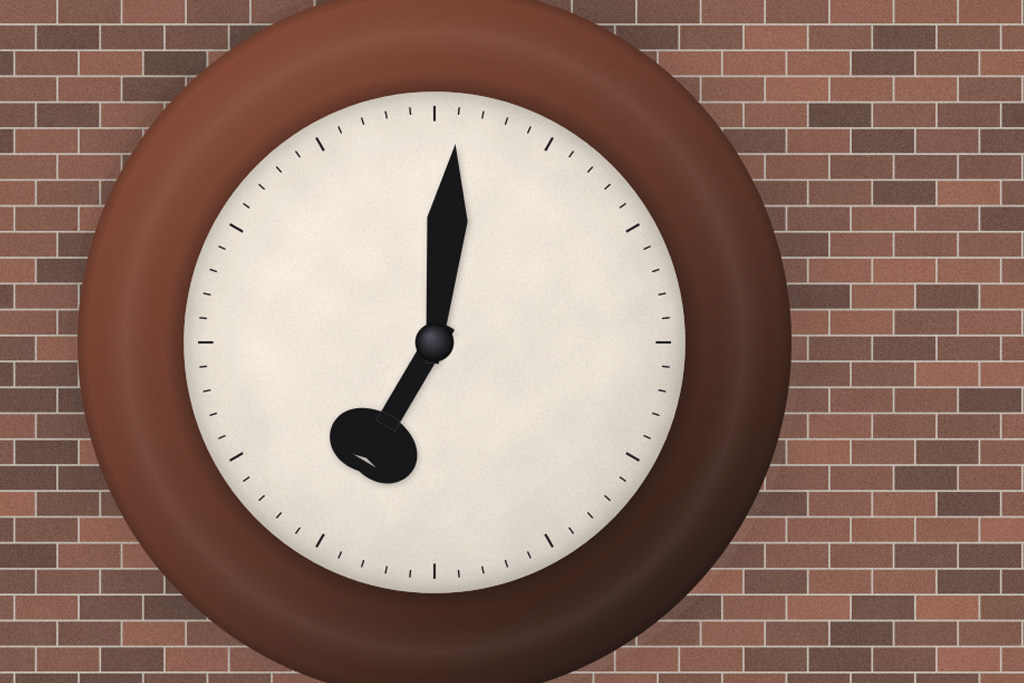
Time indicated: 7:01
